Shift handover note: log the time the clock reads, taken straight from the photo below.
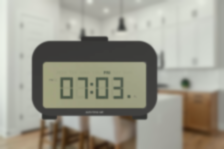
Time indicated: 7:03
